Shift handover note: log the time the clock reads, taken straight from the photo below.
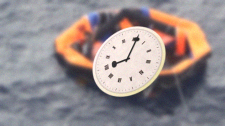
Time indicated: 8:01
